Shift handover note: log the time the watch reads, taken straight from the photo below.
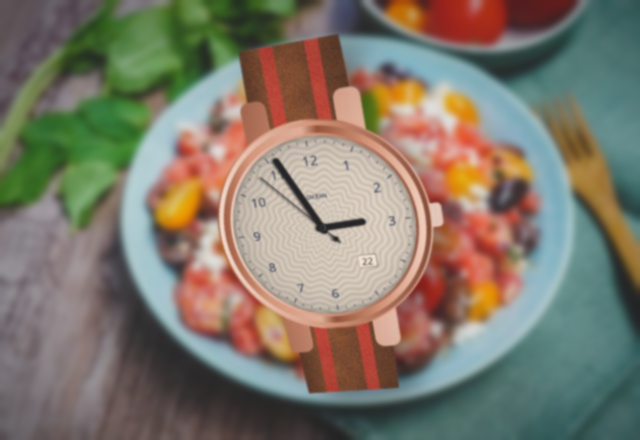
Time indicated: 2:55:53
